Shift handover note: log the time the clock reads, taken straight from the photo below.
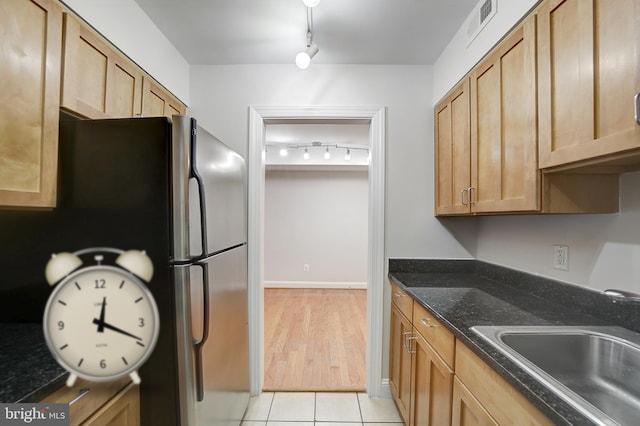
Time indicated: 12:19
